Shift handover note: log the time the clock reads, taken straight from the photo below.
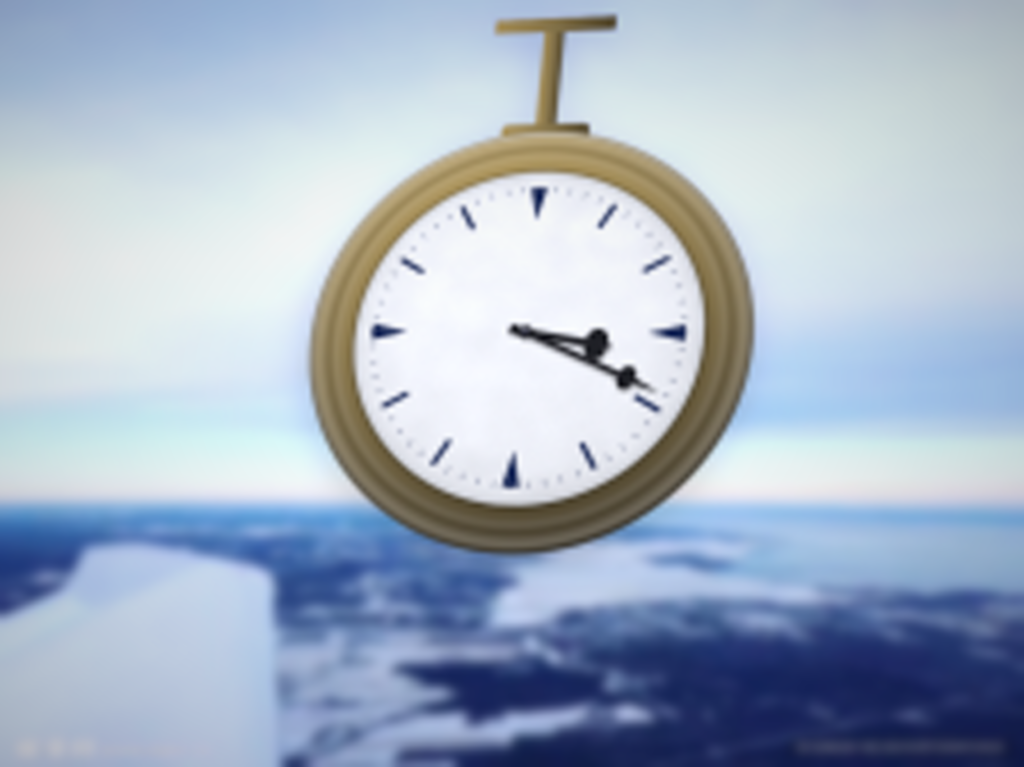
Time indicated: 3:19
